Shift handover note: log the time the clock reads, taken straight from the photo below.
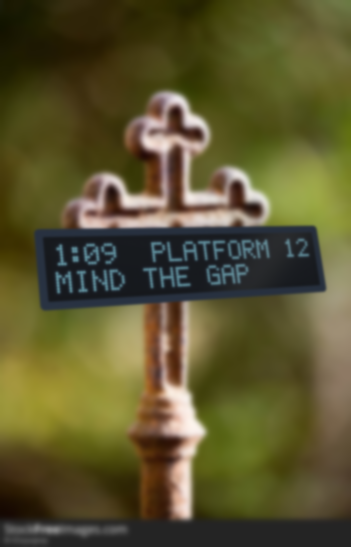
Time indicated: 1:09
